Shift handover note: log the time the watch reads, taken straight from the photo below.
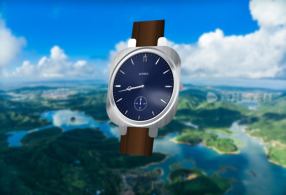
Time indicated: 8:43
